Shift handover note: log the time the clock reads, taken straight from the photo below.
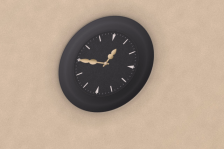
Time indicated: 12:45
